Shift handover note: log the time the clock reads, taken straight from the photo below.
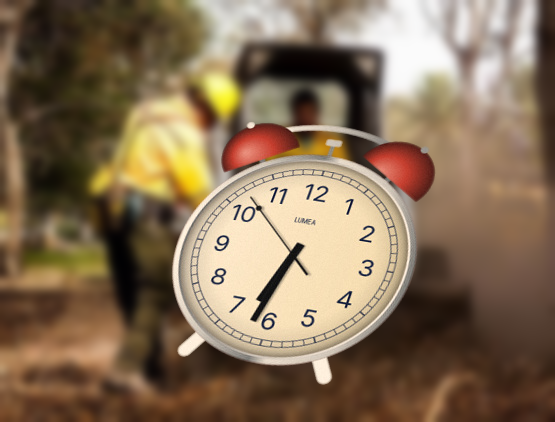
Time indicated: 6:31:52
